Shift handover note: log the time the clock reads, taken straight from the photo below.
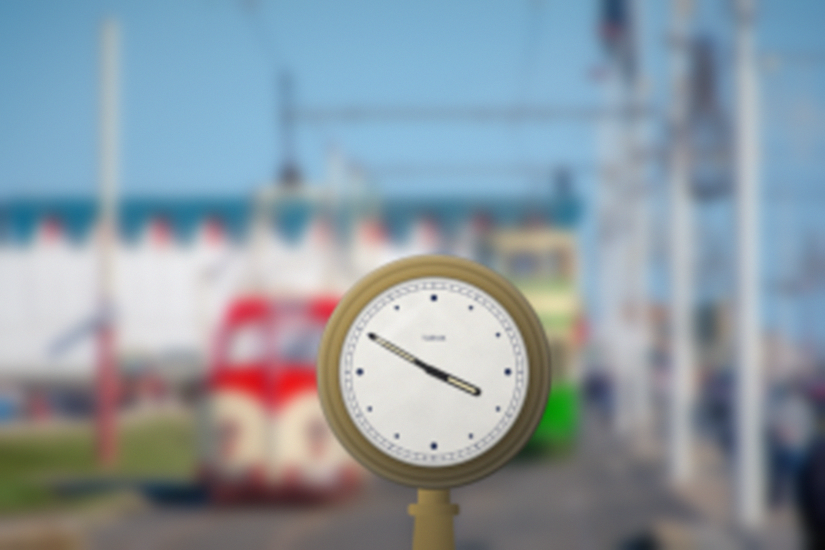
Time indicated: 3:50
